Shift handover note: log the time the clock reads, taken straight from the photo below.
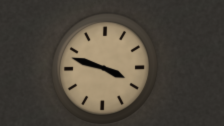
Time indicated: 3:48
